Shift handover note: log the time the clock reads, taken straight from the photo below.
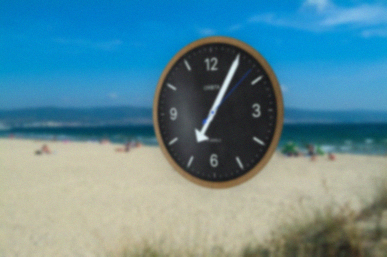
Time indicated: 7:05:08
